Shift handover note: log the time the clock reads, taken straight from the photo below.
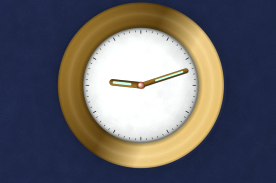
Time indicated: 9:12
